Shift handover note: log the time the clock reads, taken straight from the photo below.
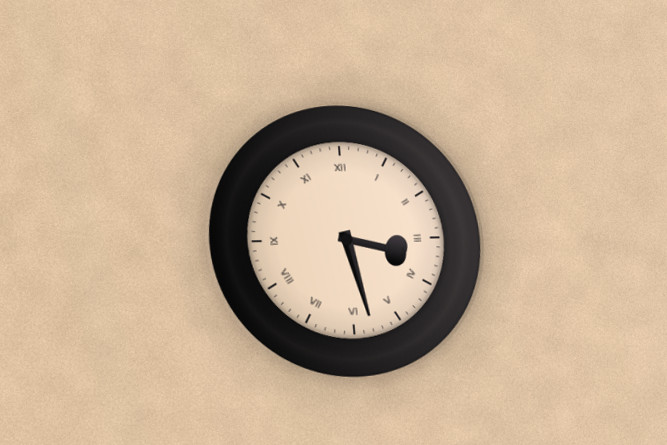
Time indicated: 3:28
